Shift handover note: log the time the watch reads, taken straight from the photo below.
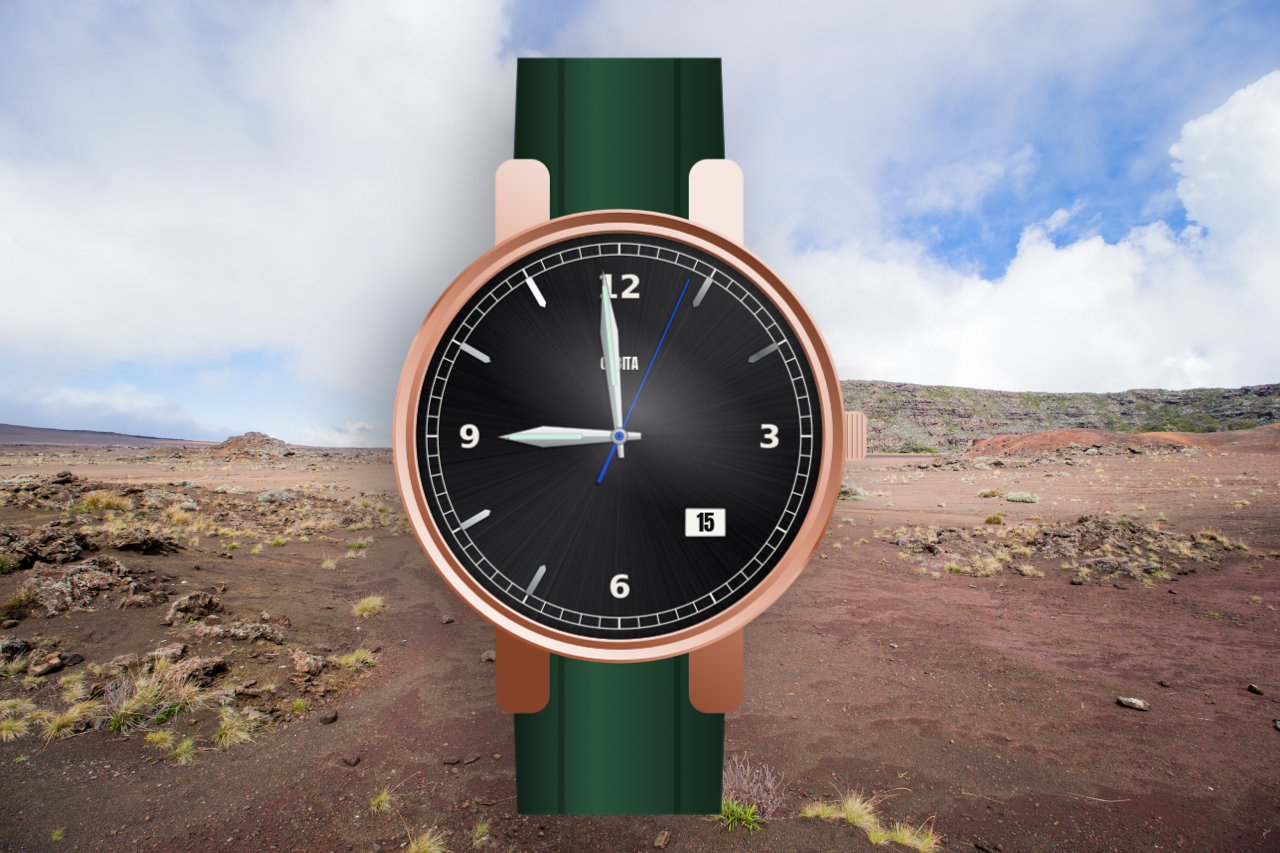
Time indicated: 8:59:04
